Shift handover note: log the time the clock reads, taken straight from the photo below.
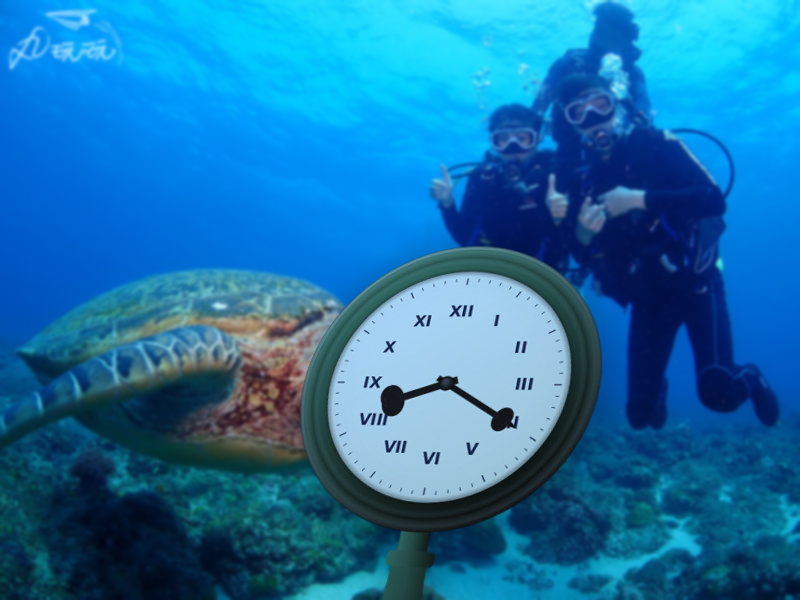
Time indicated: 8:20
